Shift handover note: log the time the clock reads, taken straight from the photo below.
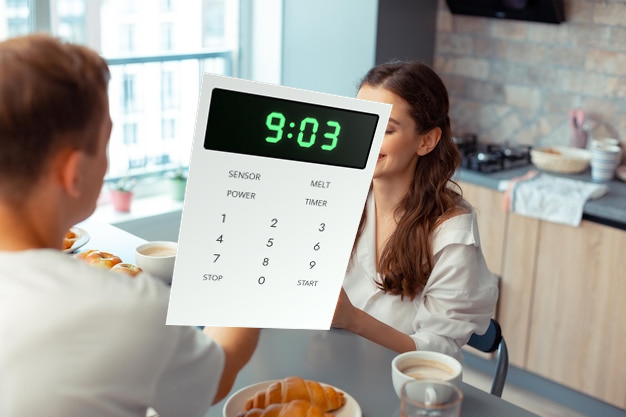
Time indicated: 9:03
